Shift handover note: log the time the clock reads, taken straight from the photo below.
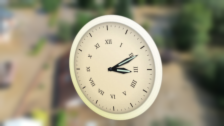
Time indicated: 3:11
